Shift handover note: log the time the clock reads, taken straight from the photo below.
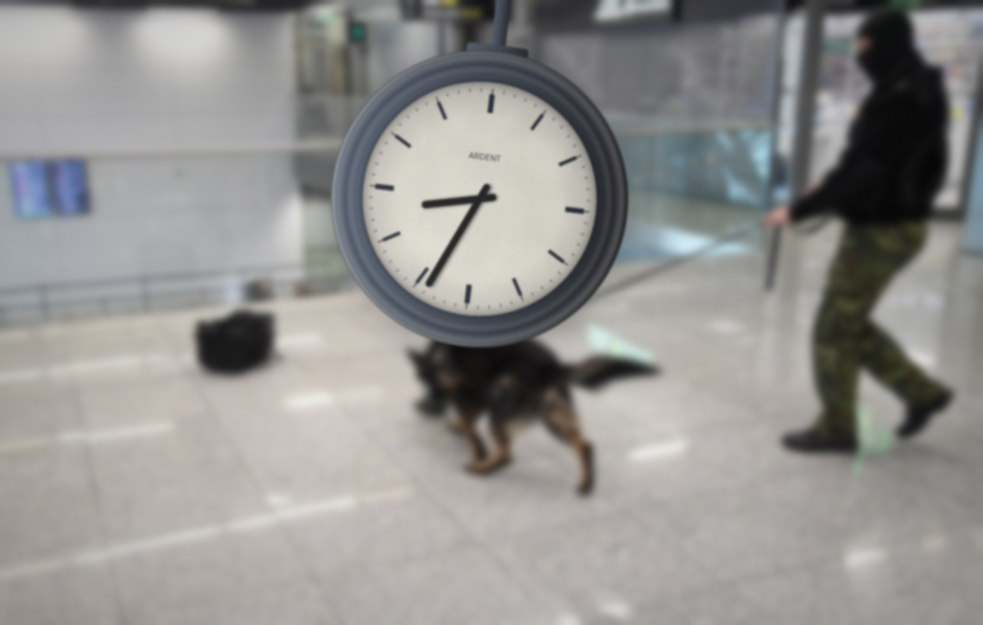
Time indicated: 8:34
